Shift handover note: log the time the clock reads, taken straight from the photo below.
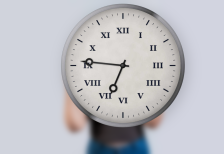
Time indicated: 6:46
